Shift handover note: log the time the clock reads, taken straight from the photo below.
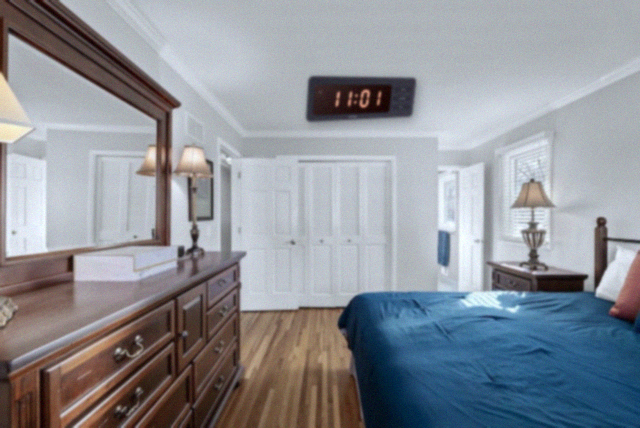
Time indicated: 11:01
